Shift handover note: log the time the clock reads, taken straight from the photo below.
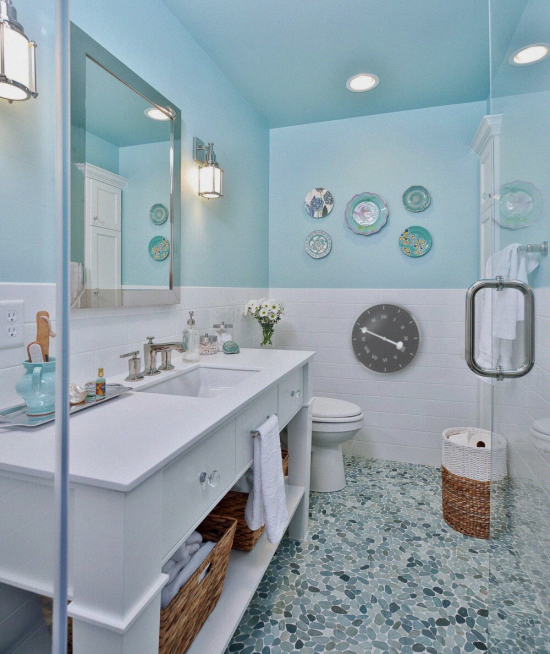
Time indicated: 3:49
